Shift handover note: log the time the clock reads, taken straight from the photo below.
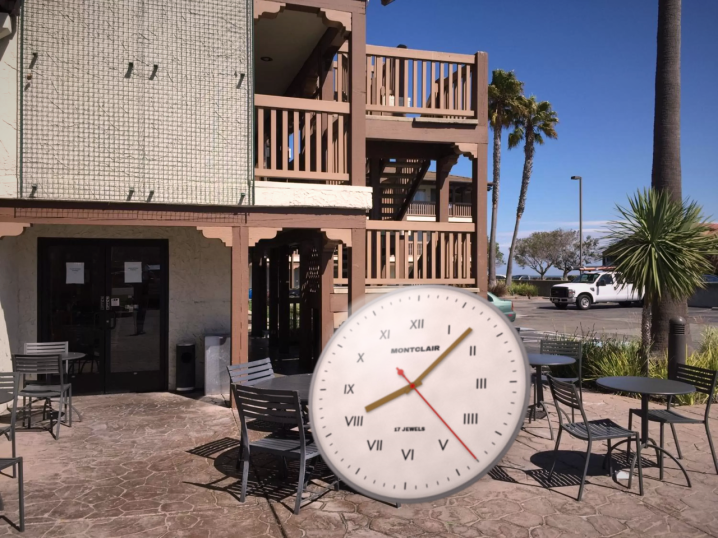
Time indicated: 8:07:23
